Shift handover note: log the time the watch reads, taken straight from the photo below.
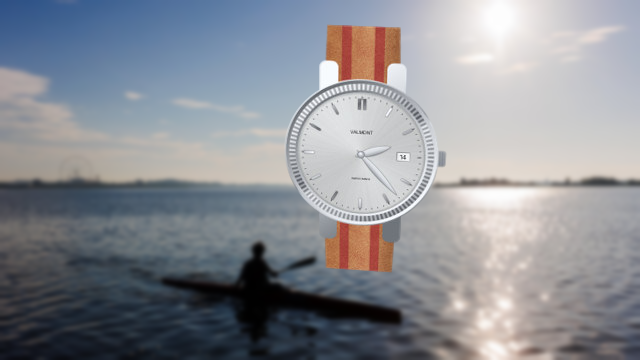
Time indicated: 2:23
